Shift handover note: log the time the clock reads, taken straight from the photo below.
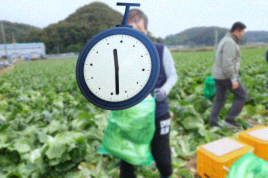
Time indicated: 11:28
